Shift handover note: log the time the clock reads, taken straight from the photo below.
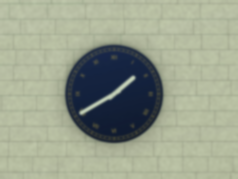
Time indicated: 1:40
